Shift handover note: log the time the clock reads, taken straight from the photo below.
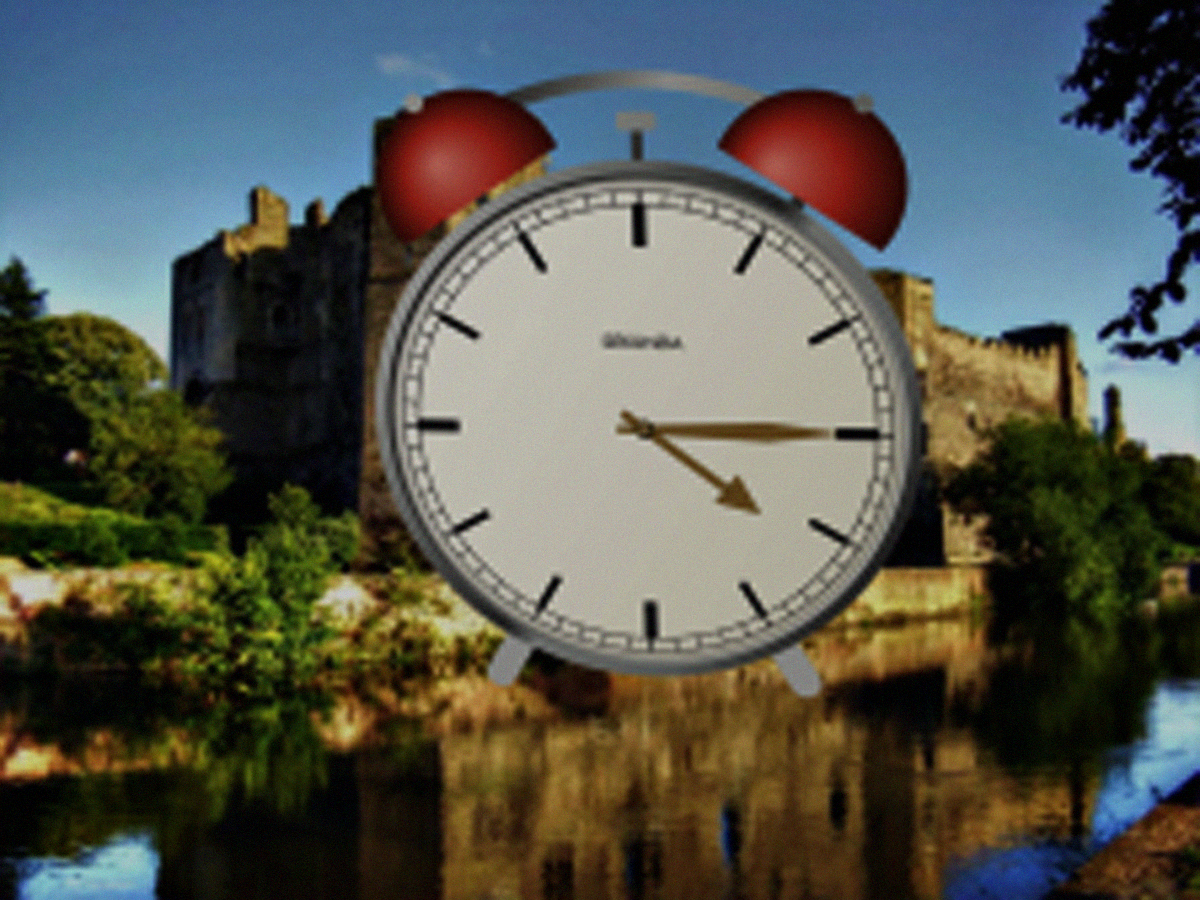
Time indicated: 4:15
